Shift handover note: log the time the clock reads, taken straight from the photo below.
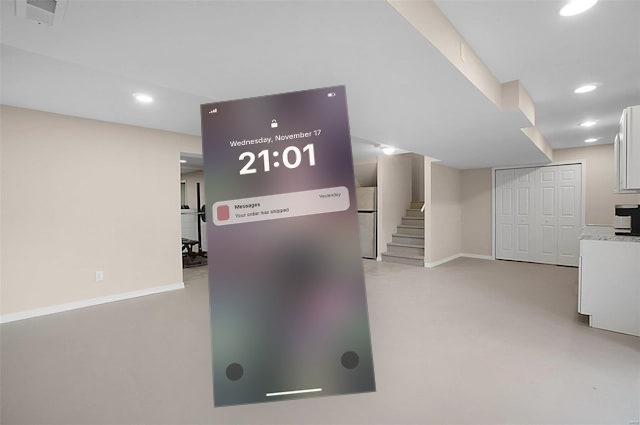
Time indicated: 21:01
